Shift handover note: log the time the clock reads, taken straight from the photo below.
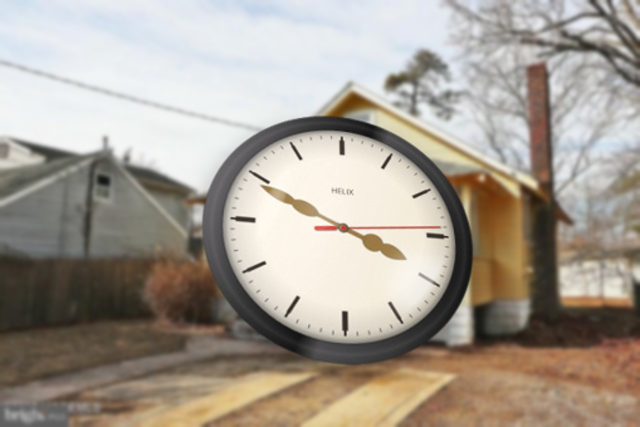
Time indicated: 3:49:14
